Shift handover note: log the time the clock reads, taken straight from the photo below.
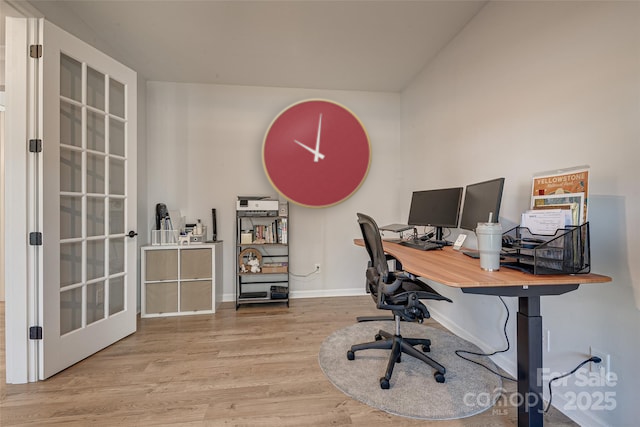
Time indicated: 10:01
